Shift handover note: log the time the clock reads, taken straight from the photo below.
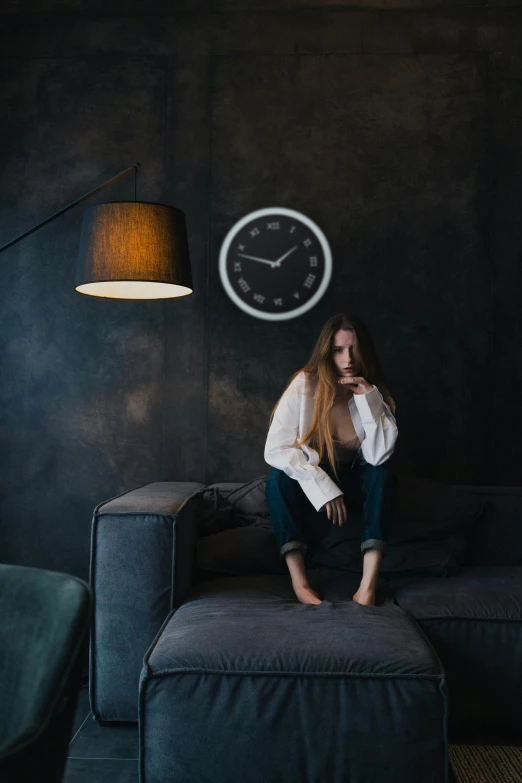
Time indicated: 1:48
